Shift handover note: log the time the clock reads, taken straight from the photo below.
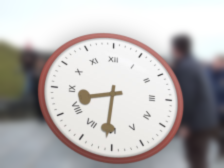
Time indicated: 8:31
